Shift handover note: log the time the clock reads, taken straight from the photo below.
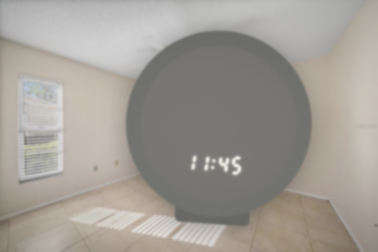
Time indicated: 11:45
